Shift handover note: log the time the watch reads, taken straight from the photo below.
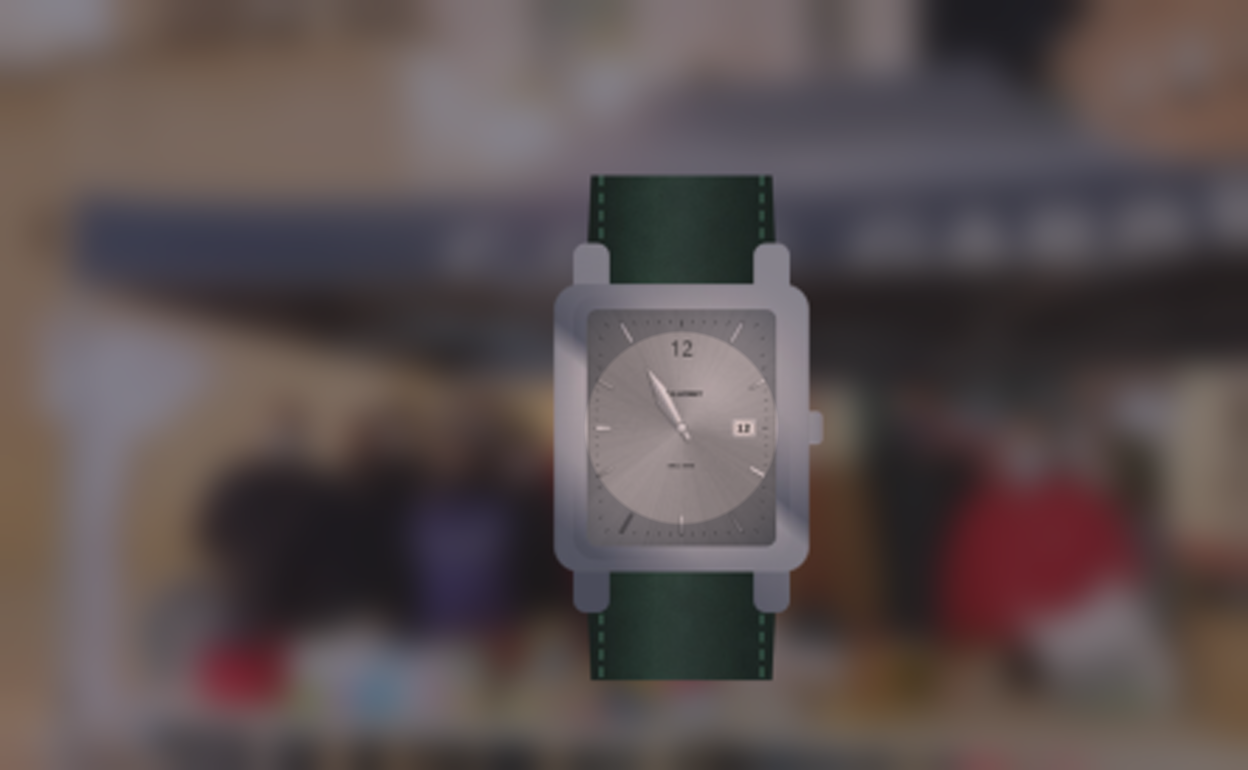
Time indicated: 10:55
